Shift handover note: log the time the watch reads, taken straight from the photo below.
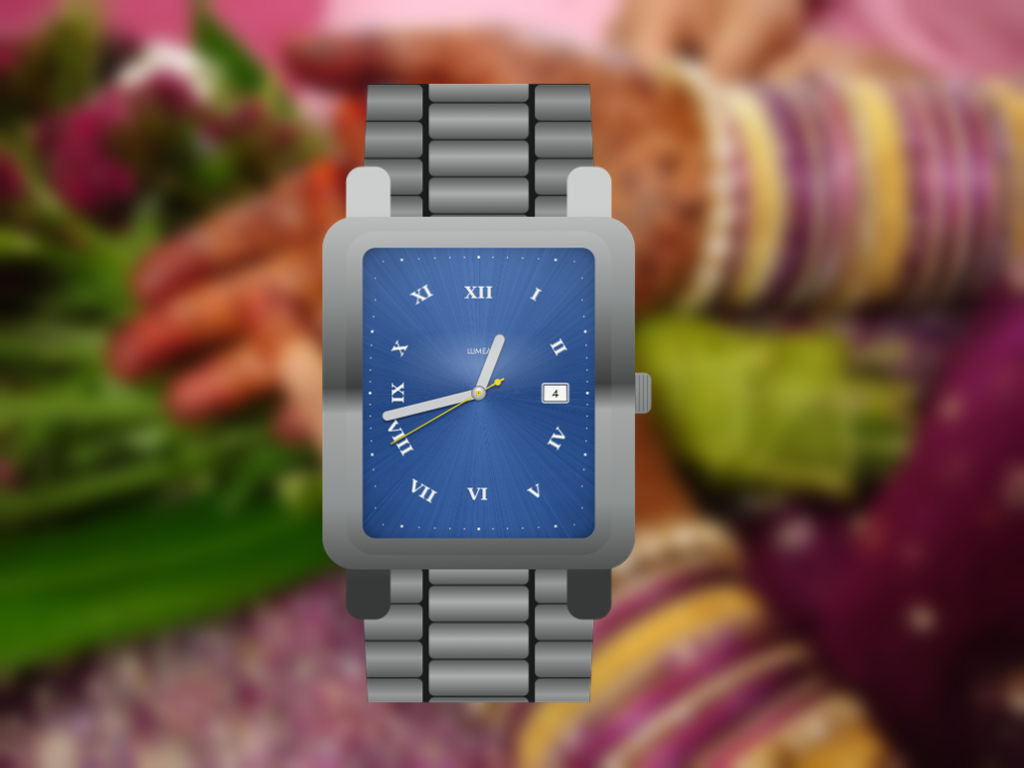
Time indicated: 12:42:40
